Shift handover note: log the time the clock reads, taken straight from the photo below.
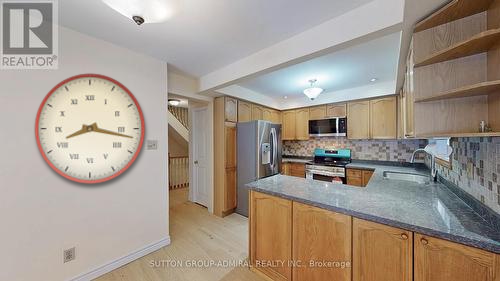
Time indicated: 8:17
